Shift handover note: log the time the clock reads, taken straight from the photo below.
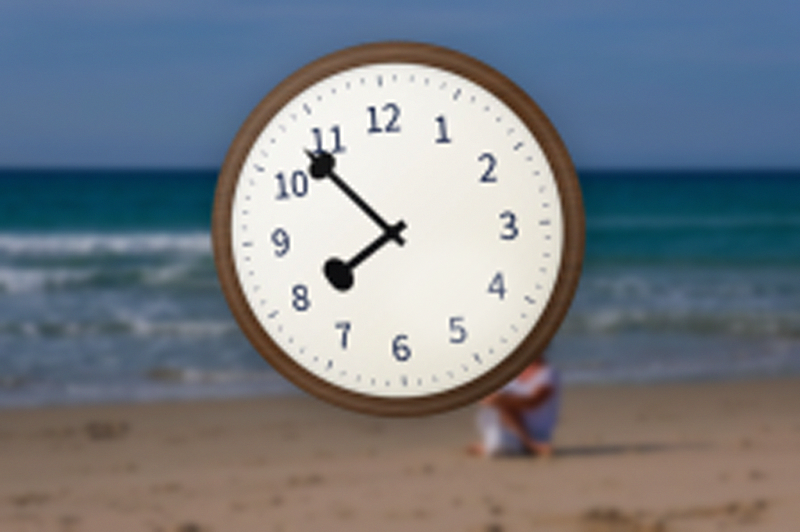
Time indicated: 7:53
